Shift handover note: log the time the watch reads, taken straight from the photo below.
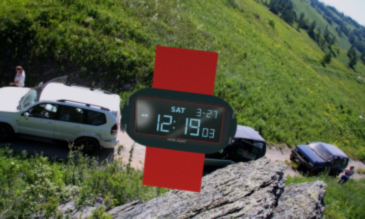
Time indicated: 12:19
